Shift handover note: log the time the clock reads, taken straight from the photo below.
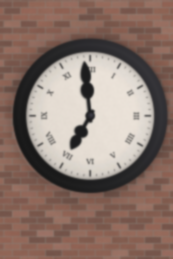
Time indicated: 6:59
